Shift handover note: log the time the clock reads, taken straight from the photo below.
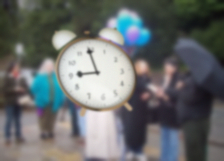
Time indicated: 8:59
